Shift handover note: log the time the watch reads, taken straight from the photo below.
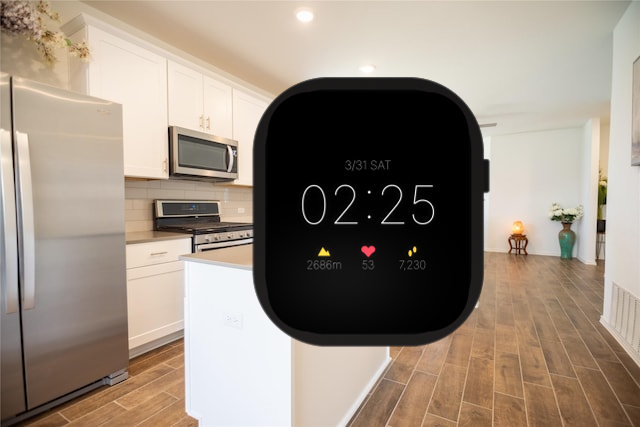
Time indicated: 2:25
